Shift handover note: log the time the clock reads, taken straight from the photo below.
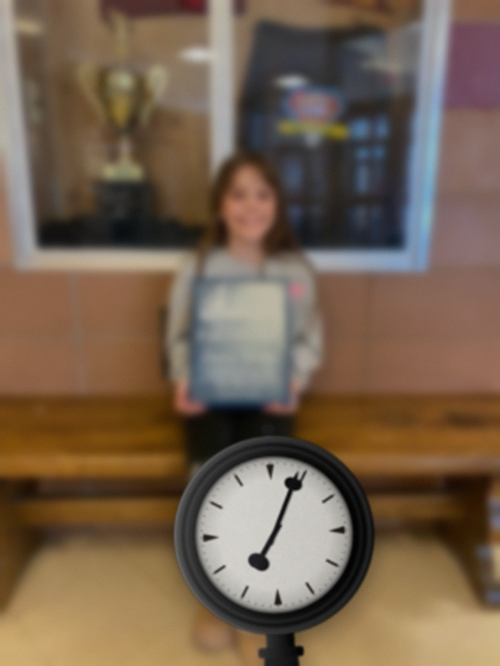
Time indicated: 7:04
